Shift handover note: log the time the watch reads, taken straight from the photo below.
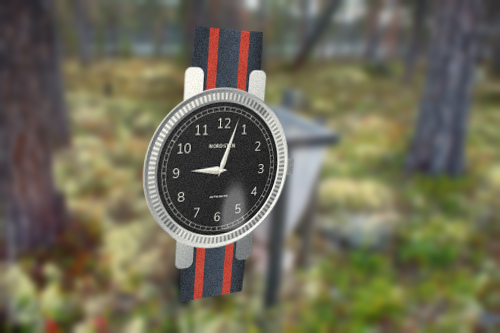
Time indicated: 9:03
